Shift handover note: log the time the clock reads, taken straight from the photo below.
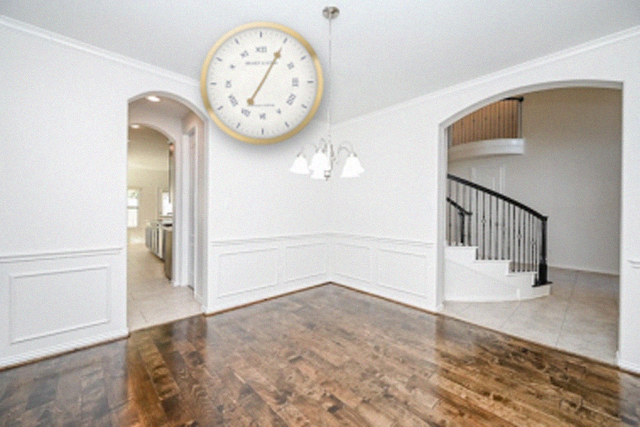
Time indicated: 7:05
